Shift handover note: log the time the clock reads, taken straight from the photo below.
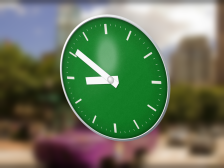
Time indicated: 8:51
